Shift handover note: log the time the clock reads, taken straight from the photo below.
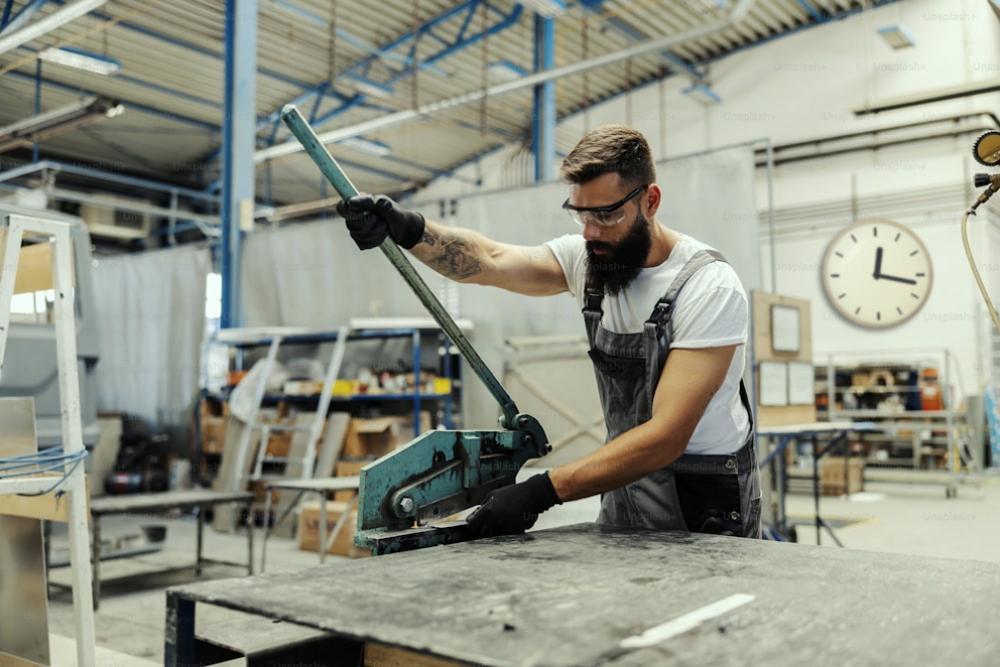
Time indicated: 12:17
